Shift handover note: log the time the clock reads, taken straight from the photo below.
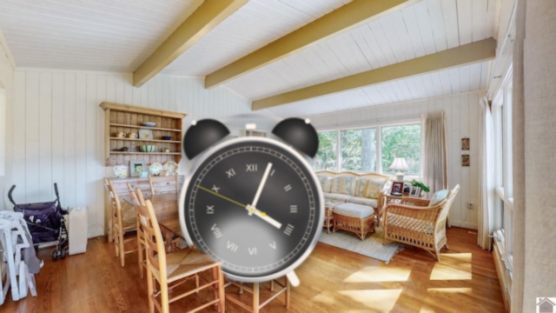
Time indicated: 4:03:49
